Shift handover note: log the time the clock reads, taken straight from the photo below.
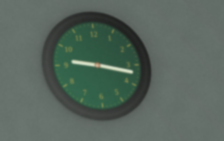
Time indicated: 9:17
